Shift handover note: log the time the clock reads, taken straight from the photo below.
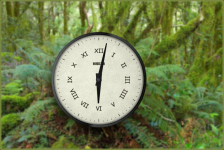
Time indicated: 6:02
